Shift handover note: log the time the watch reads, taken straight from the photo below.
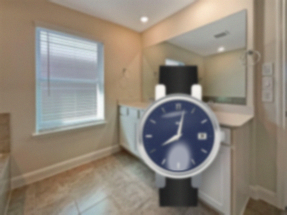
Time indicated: 8:02
